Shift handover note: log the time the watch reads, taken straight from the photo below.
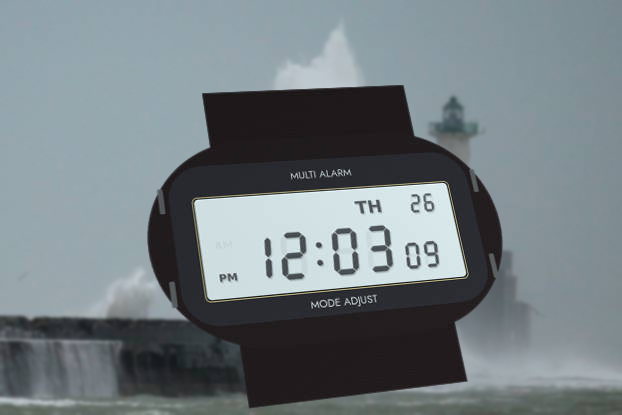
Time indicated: 12:03:09
